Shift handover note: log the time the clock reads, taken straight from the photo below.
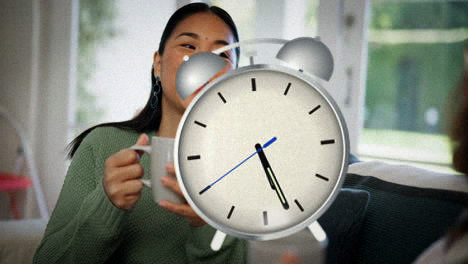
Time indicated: 5:26:40
